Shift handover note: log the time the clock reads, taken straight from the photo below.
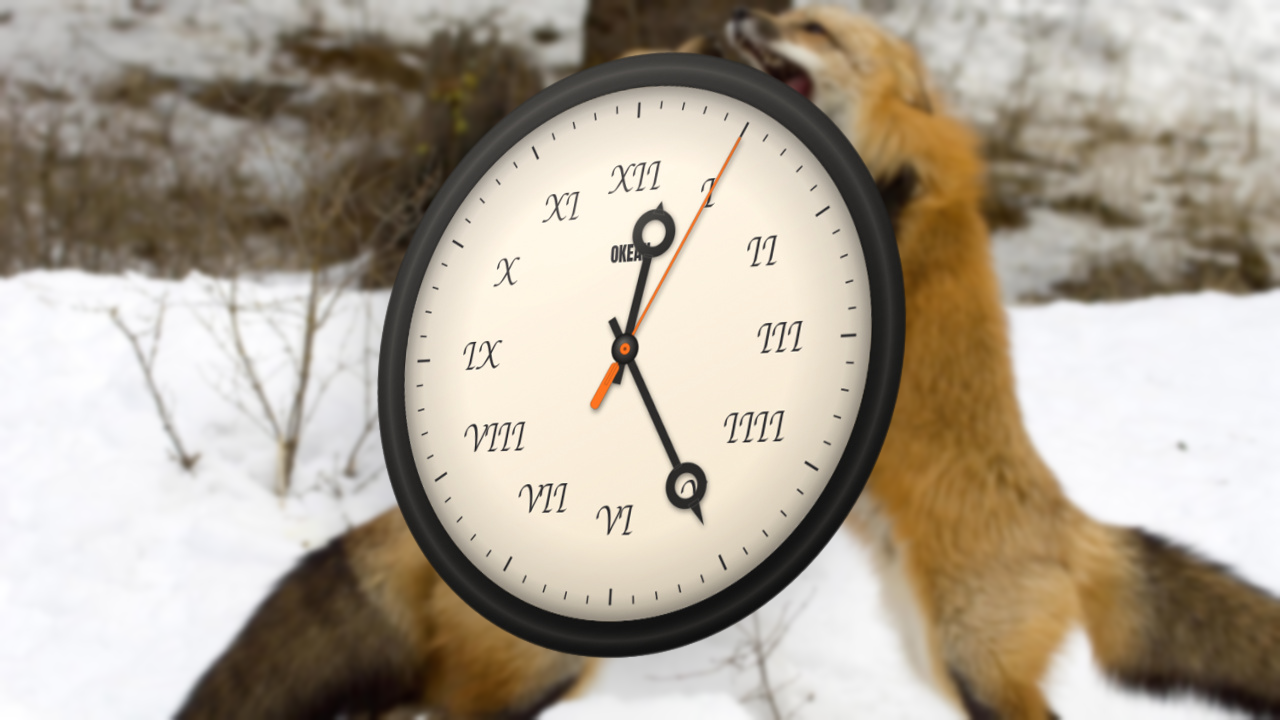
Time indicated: 12:25:05
